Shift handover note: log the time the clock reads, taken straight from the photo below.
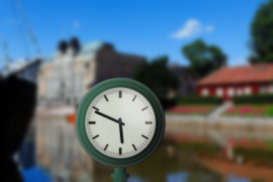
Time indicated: 5:49
